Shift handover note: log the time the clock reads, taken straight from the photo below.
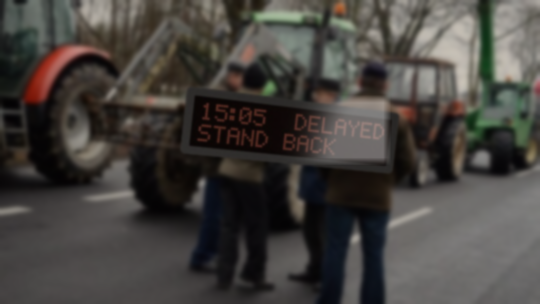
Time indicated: 15:05
